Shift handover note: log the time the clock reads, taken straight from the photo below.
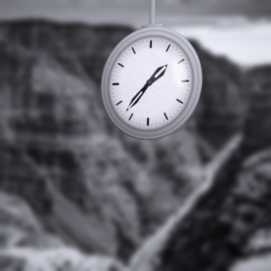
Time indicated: 1:37
